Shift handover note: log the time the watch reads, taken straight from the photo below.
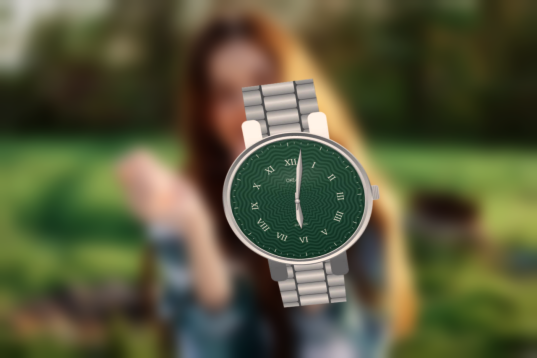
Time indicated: 6:02
